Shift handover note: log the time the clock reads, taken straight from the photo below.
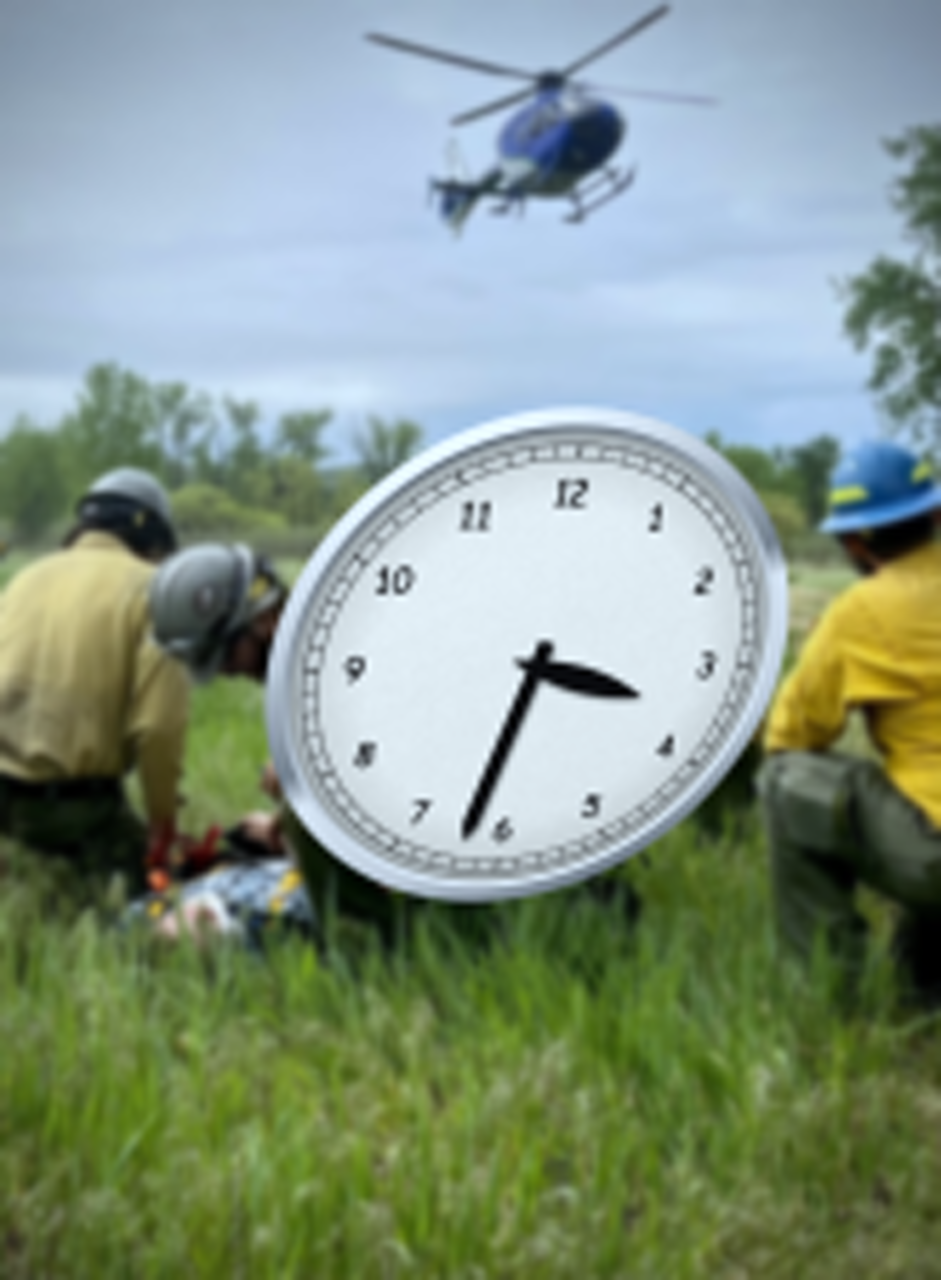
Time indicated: 3:32
